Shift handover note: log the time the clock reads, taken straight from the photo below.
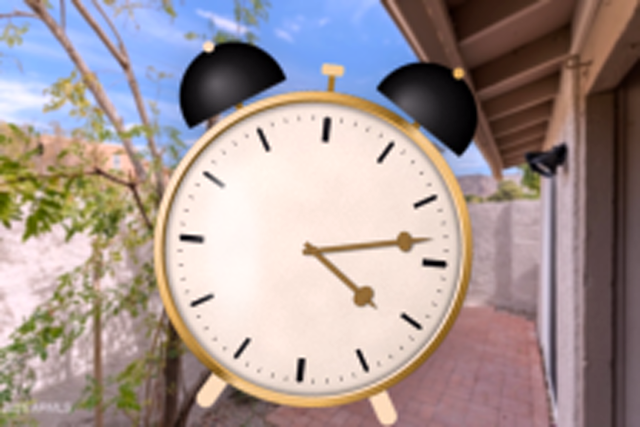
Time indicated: 4:13
